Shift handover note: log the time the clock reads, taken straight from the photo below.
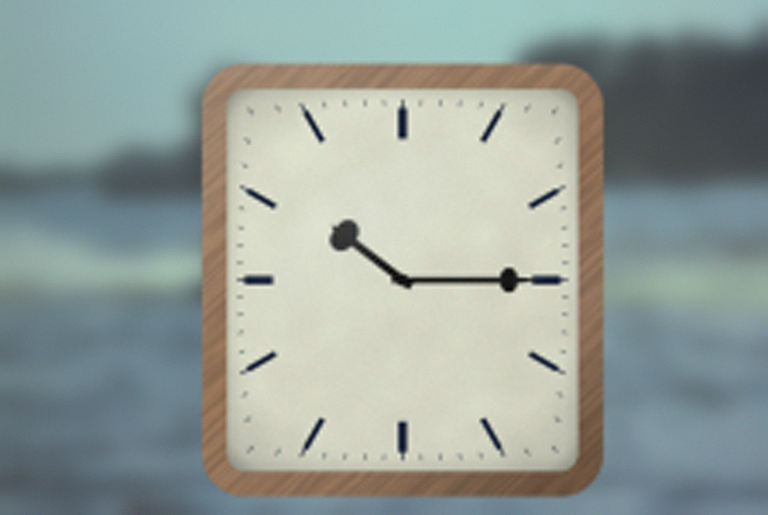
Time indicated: 10:15
